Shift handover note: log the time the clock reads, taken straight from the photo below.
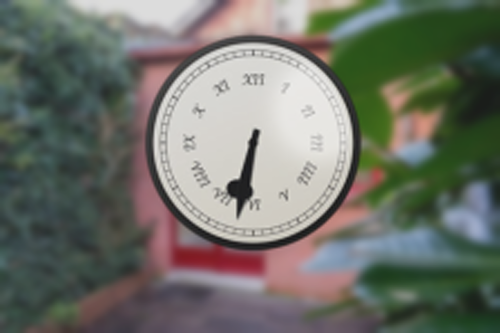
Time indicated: 6:32
